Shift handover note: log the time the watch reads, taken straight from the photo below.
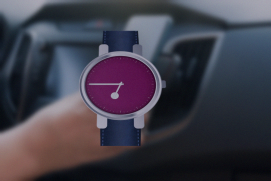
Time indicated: 6:45
